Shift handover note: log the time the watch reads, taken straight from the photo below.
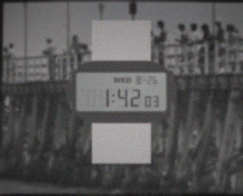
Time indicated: 1:42:03
